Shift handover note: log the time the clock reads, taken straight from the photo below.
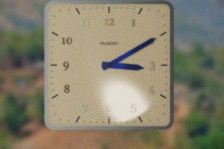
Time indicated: 3:10
